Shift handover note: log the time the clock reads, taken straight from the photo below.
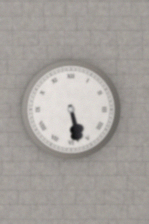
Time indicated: 5:28
